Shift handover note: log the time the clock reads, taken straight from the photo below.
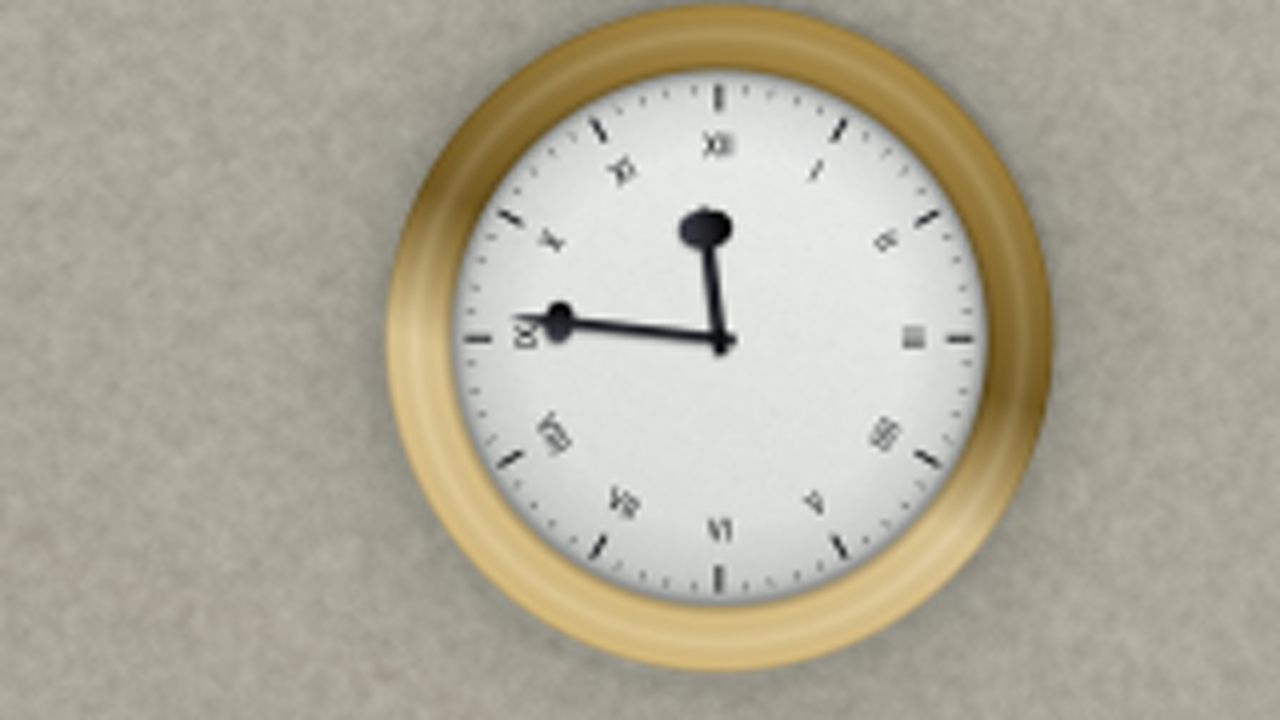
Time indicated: 11:46
